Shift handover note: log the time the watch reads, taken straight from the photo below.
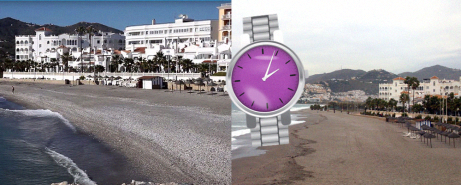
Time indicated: 2:04
